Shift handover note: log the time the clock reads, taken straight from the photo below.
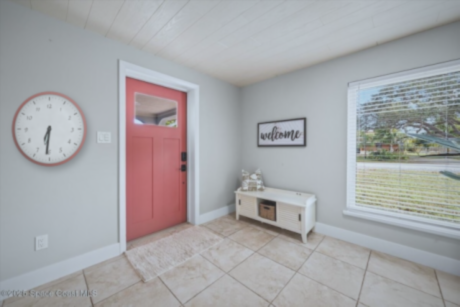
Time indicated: 6:31
